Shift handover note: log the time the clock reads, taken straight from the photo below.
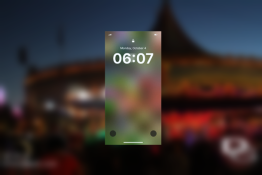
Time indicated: 6:07
